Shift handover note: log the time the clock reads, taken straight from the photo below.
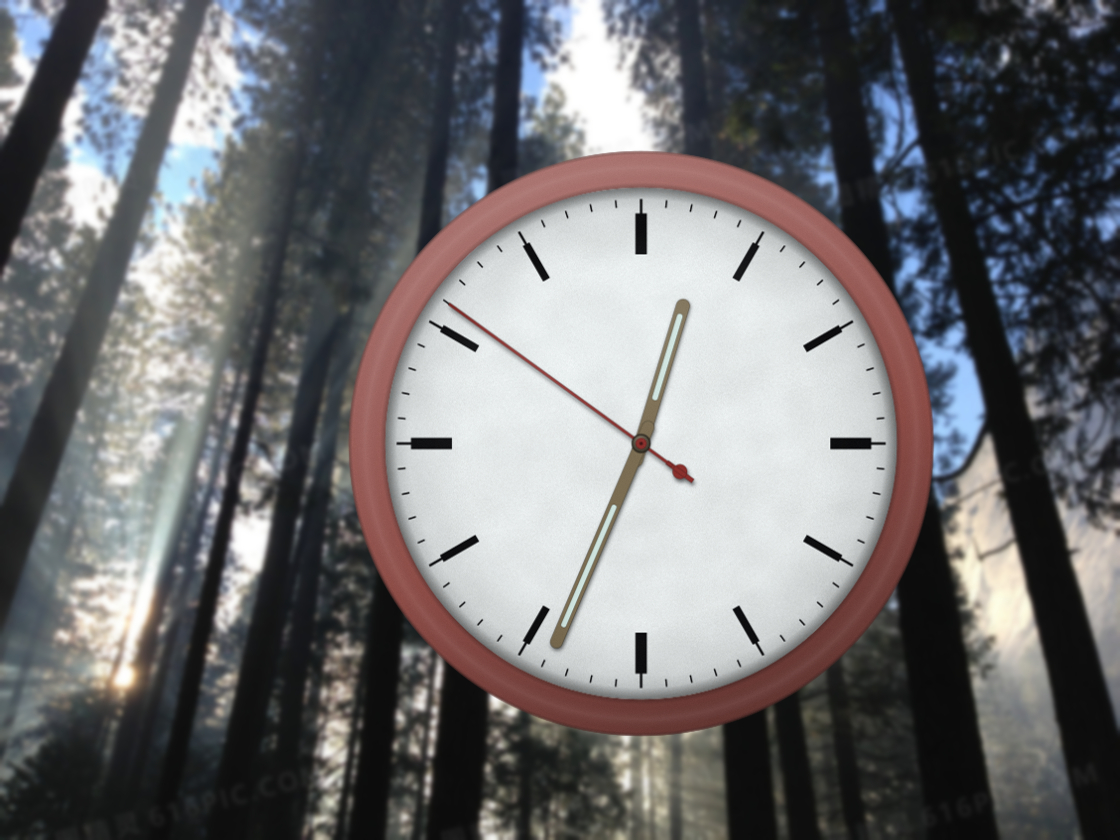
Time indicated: 12:33:51
